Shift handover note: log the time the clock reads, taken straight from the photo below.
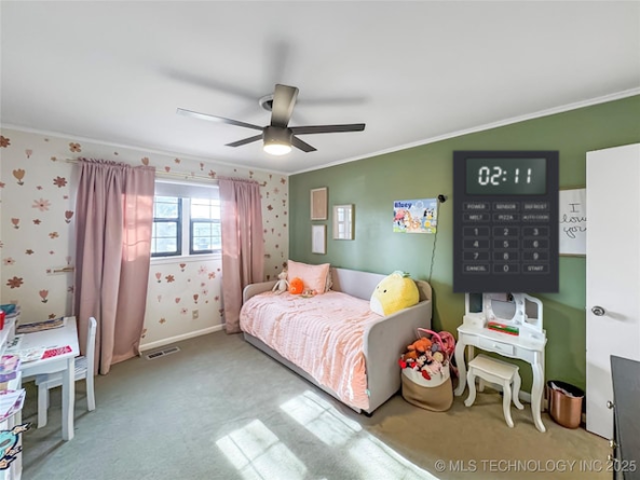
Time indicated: 2:11
